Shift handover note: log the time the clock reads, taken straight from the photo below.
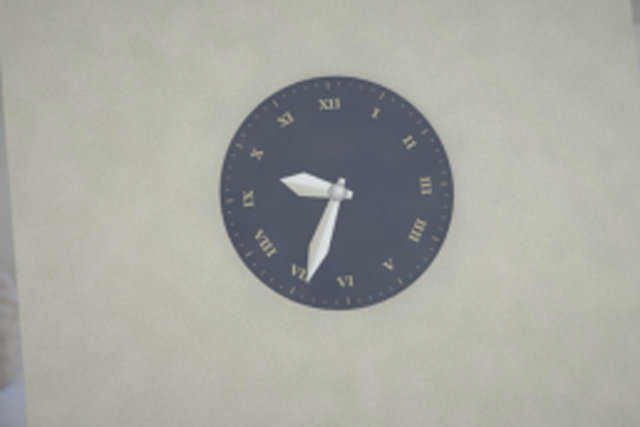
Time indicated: 9:34
